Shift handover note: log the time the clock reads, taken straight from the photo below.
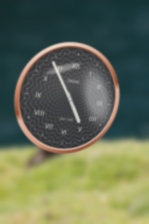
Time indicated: 4:54
